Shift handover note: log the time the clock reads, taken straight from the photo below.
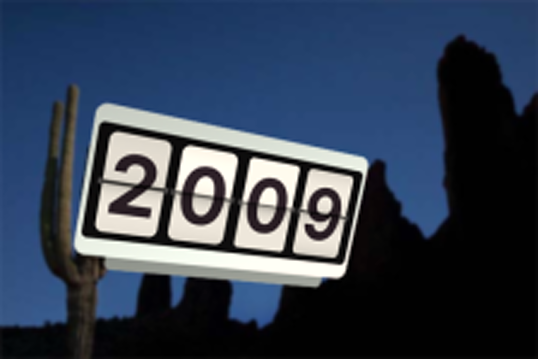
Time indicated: 20:09
